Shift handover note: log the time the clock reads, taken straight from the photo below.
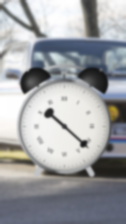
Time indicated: 10:22
